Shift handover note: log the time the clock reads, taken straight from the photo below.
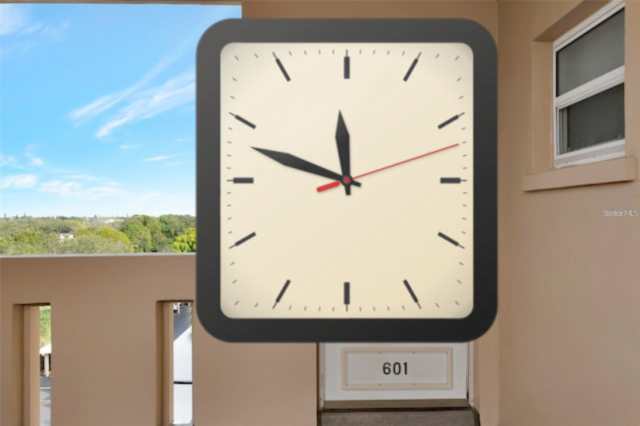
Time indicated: 11:48:12
